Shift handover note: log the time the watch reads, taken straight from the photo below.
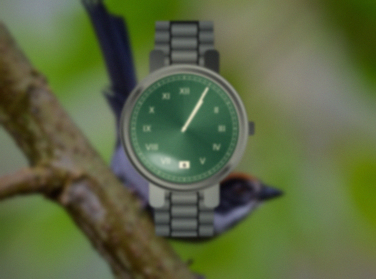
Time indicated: 1:05
